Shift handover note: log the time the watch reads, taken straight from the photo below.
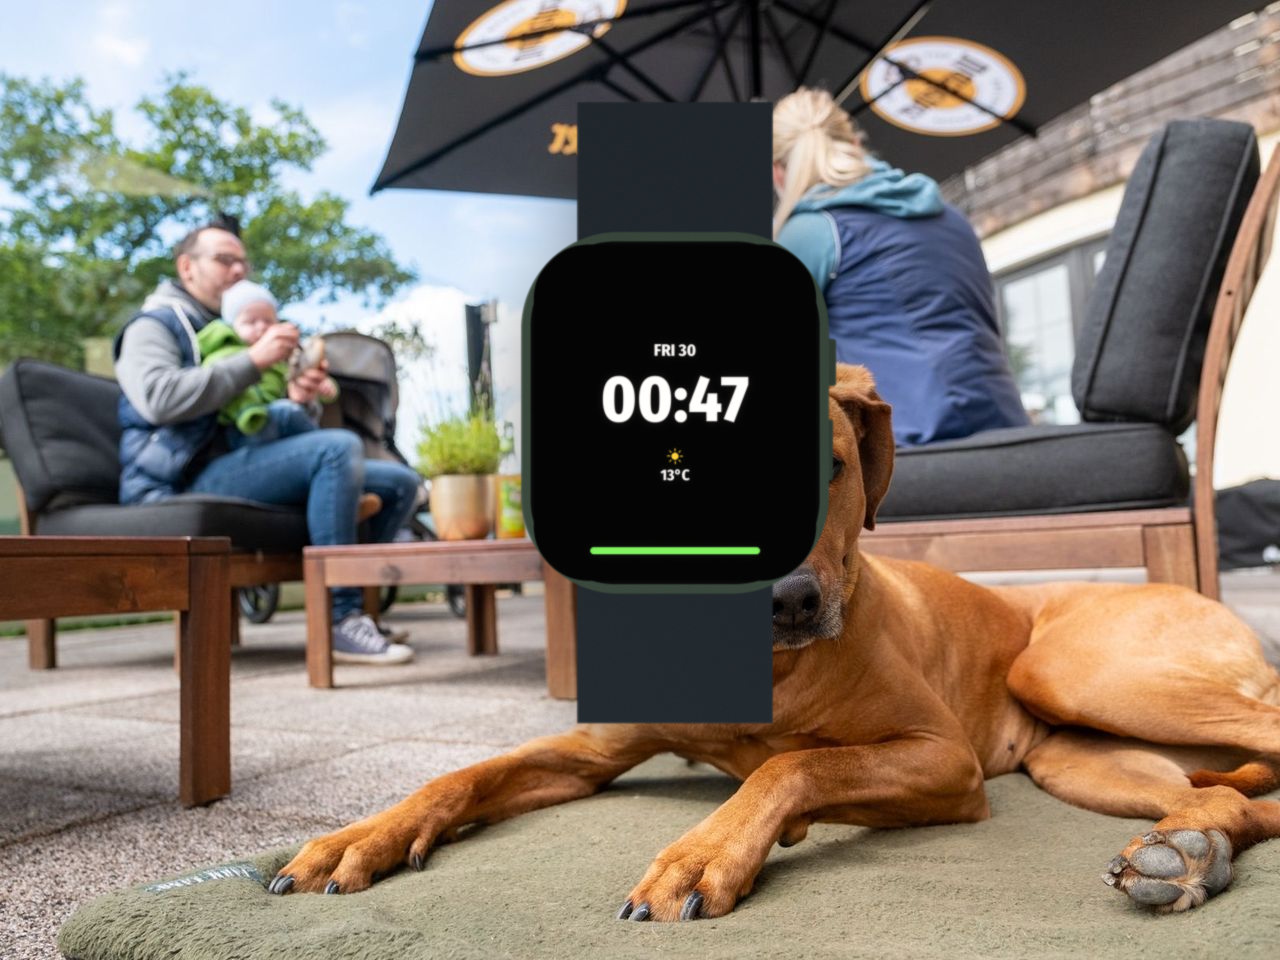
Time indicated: 0:47
